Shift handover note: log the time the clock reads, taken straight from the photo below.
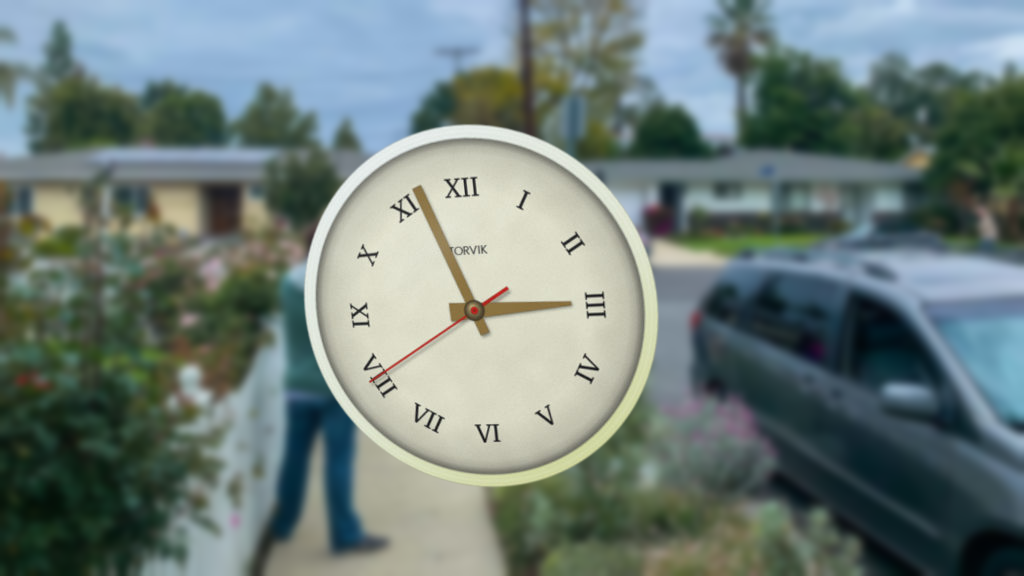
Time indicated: 2:56:40
